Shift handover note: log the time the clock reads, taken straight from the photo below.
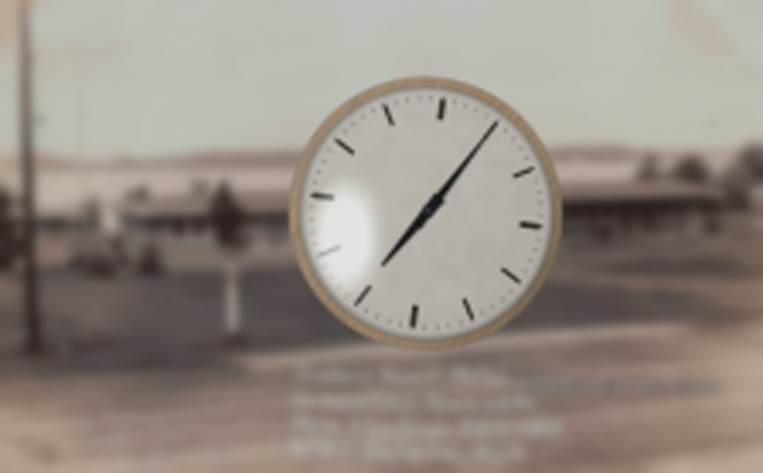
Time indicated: 7:05
